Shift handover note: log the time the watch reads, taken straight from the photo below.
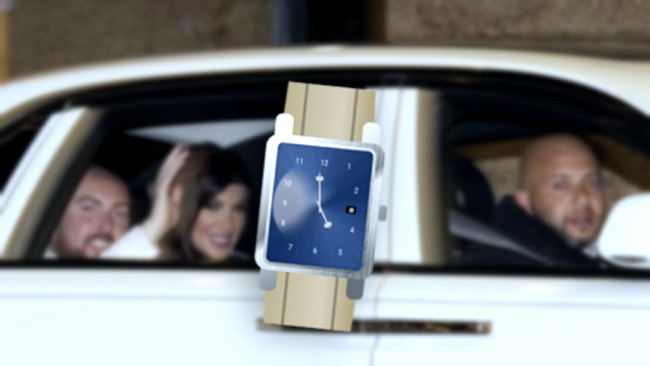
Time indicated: 4:59
